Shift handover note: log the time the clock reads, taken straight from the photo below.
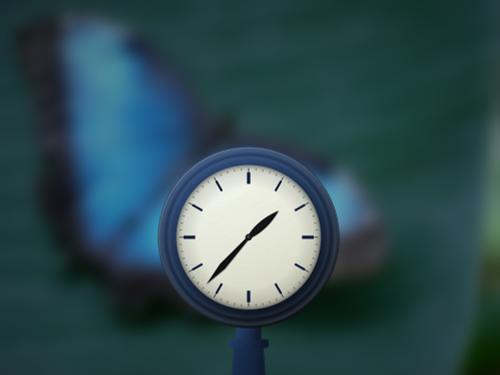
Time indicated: 1:37
